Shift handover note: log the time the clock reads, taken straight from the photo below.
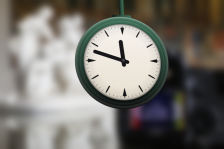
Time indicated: 11:48
